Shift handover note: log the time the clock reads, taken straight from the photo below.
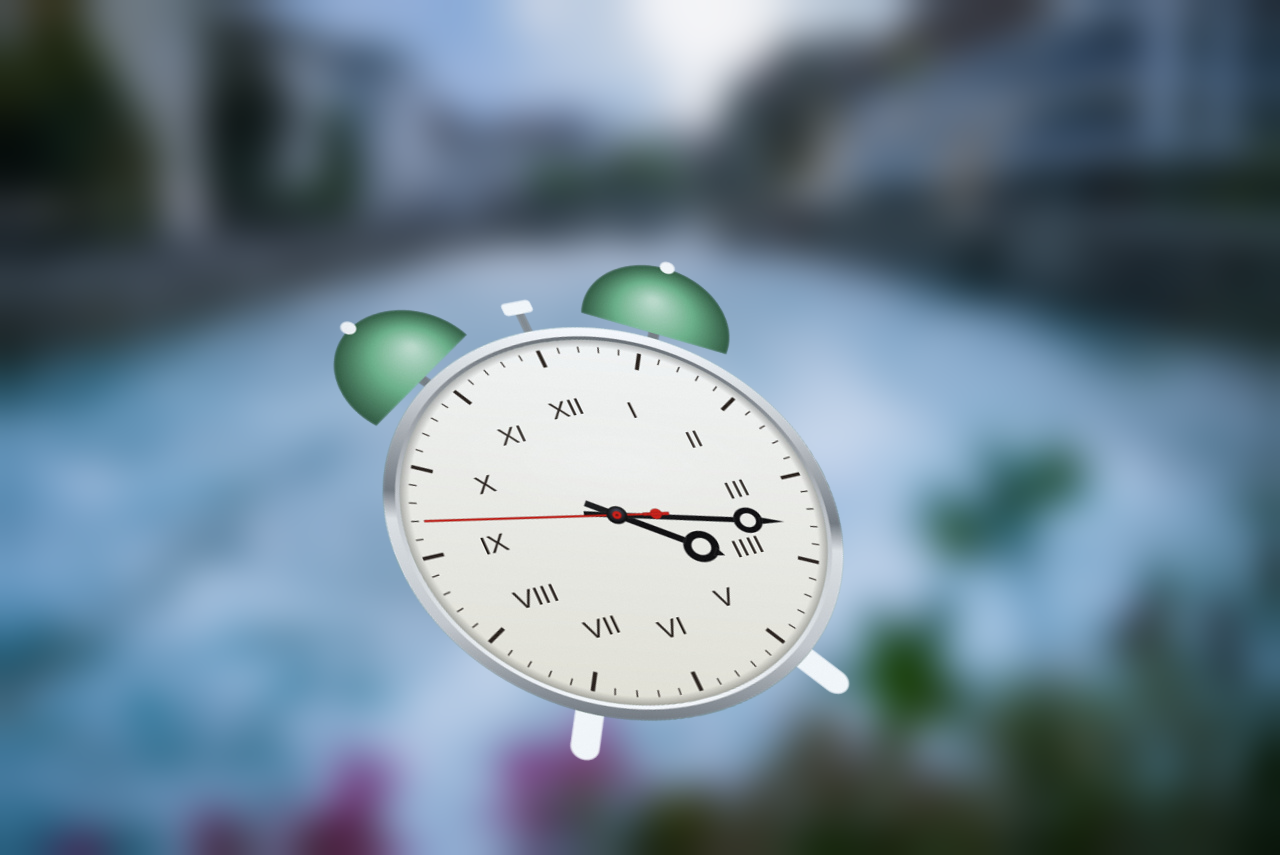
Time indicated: 4:17:47
